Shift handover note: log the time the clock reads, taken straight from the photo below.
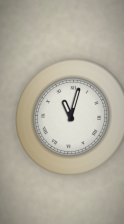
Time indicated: 11:02
